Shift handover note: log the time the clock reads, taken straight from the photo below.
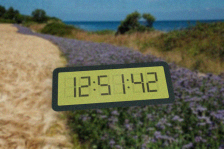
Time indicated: 12:51:42
